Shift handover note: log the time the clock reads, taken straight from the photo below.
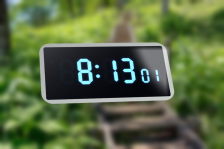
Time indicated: 8:13:01
